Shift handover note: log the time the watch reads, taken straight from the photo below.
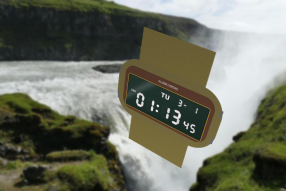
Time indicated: 1:13:45
